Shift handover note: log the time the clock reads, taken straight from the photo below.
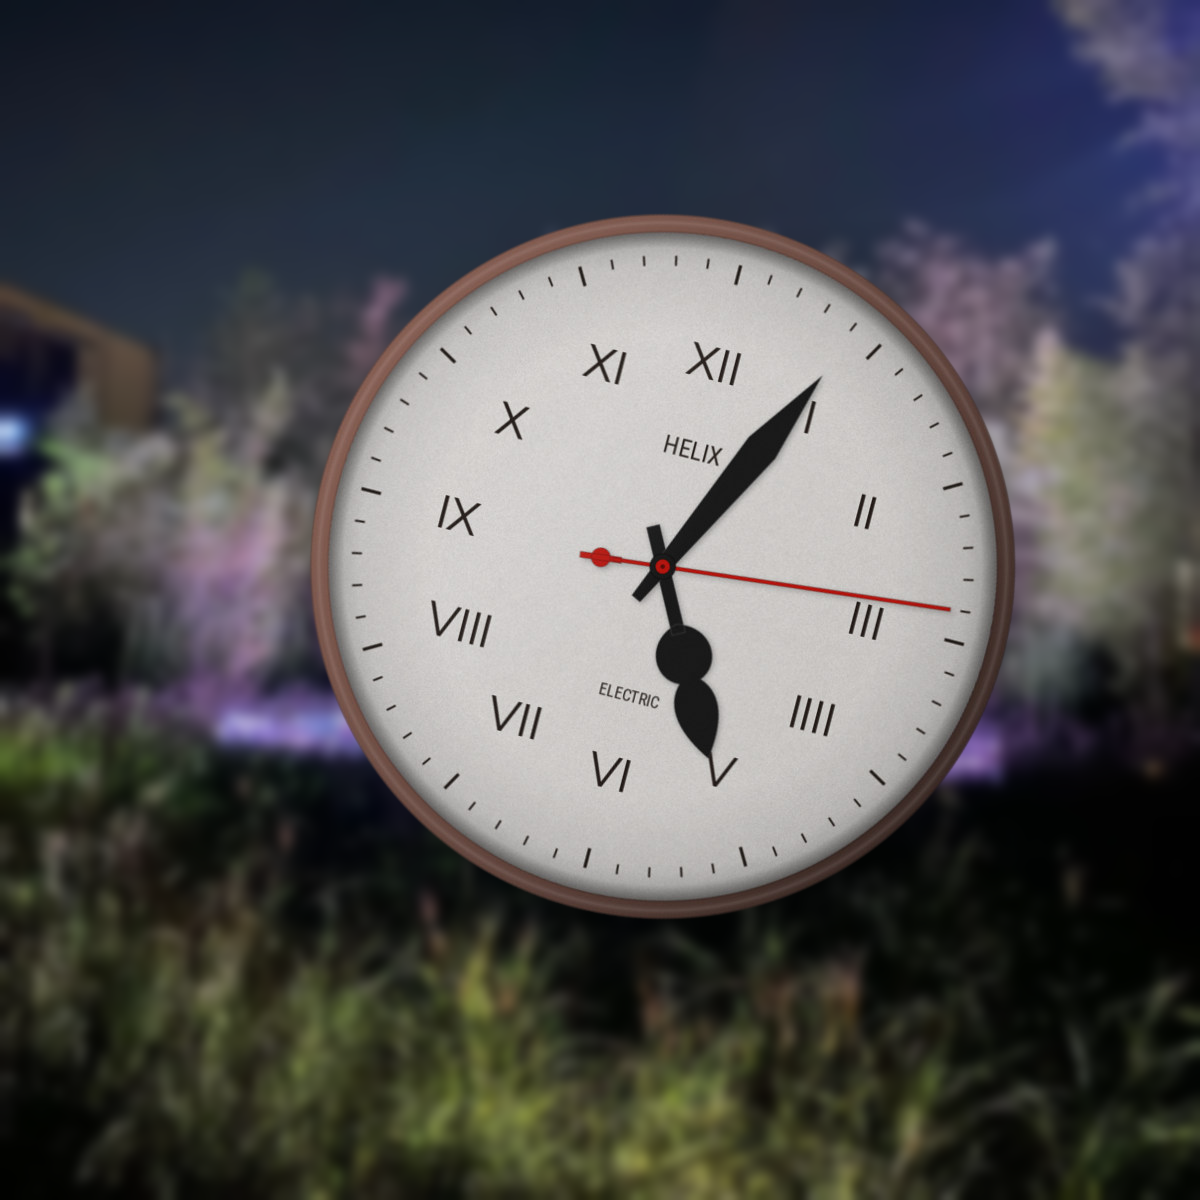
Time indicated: 5:04:14
